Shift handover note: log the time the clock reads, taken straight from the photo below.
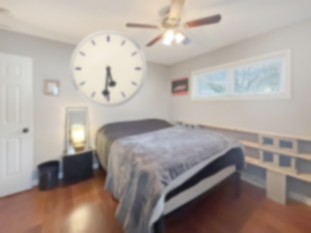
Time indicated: 5:31
